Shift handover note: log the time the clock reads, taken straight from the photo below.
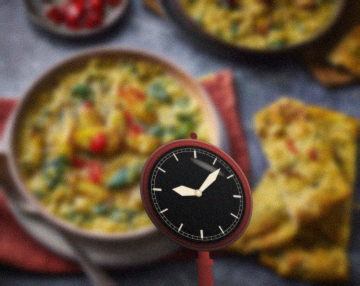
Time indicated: 9:07
